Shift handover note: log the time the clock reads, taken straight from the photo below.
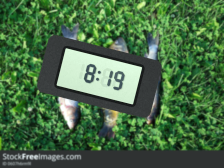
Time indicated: 8:19
